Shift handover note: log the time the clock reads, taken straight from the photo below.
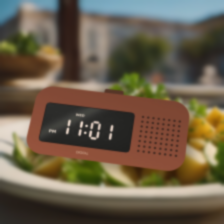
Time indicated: 11:01
